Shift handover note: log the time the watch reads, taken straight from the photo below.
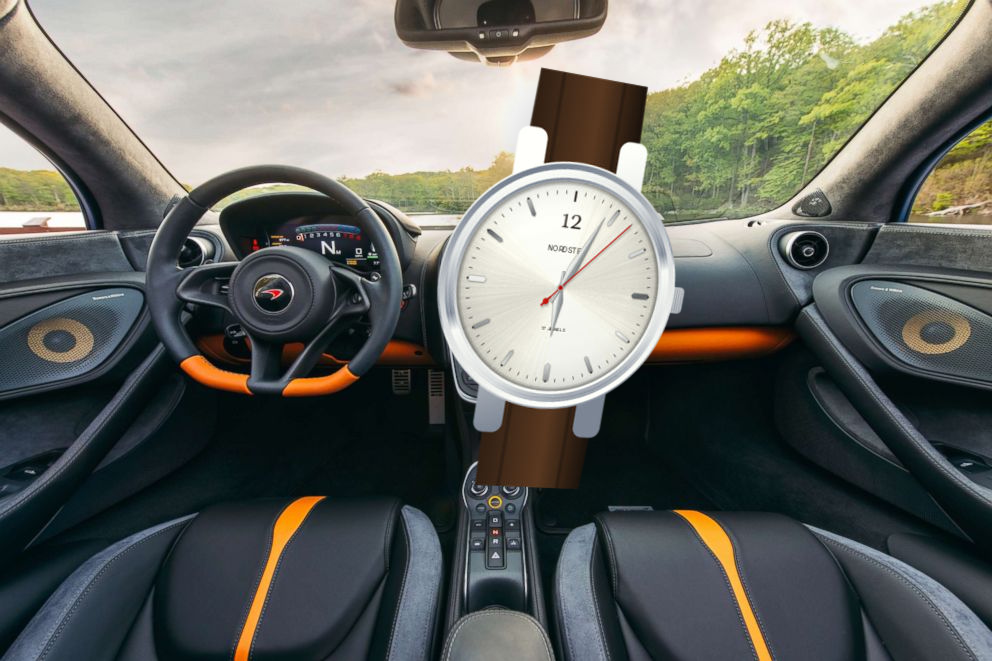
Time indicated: 6:04:07
